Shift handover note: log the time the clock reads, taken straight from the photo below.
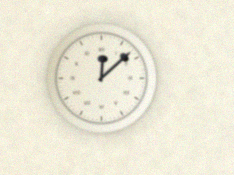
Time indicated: 12:08
